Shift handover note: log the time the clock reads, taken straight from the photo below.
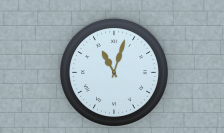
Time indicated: 11:03
